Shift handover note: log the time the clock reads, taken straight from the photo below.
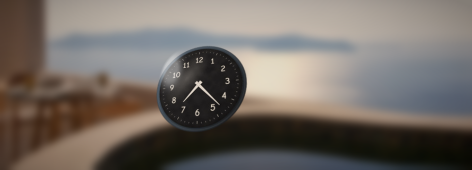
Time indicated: 7:23
